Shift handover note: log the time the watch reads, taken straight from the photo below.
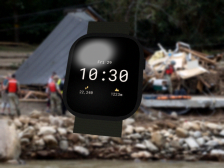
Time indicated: 10:30
